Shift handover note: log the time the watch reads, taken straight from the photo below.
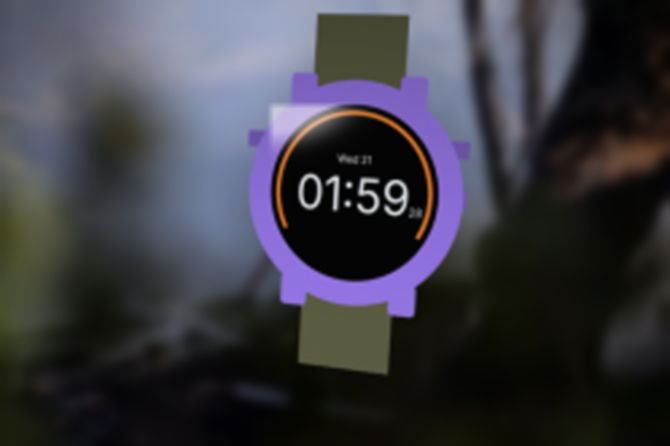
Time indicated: 1:59
